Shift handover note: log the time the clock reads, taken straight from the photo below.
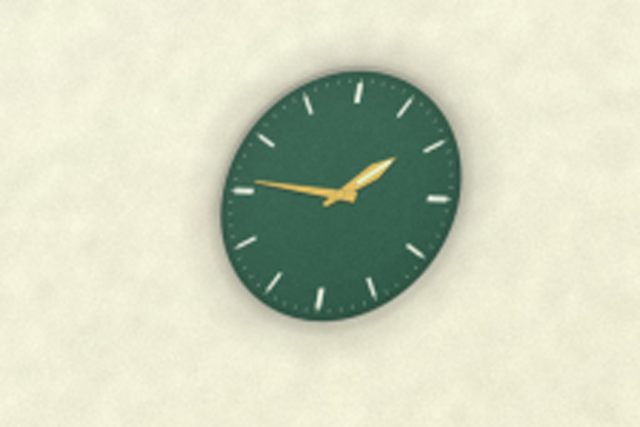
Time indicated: 1:46
